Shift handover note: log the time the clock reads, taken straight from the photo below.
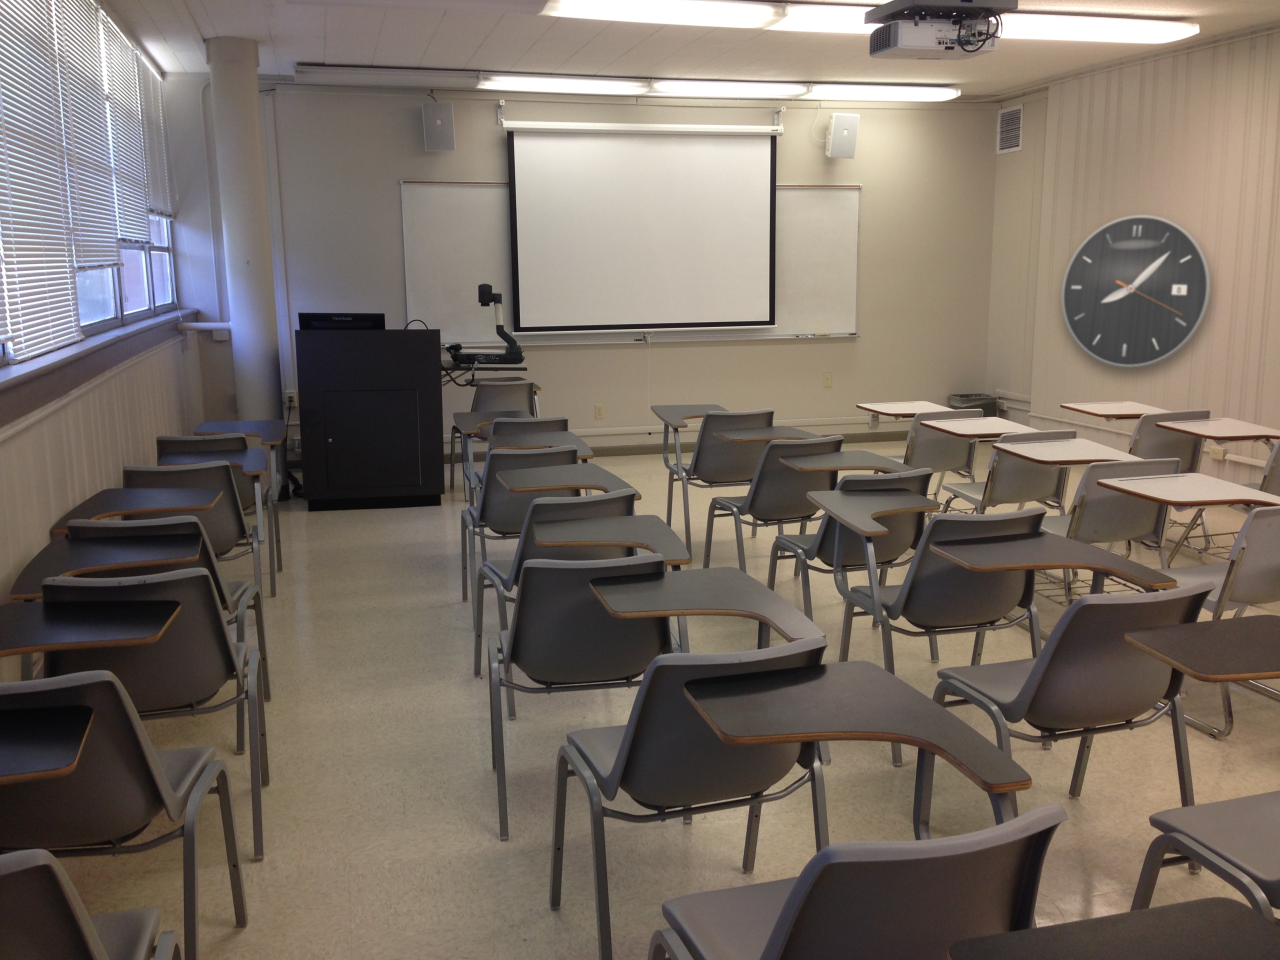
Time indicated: 8:07:19
